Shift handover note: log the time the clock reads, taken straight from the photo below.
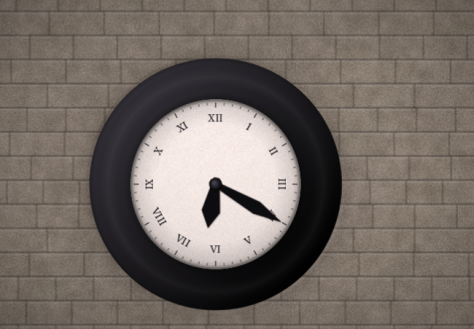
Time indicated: 6:20
